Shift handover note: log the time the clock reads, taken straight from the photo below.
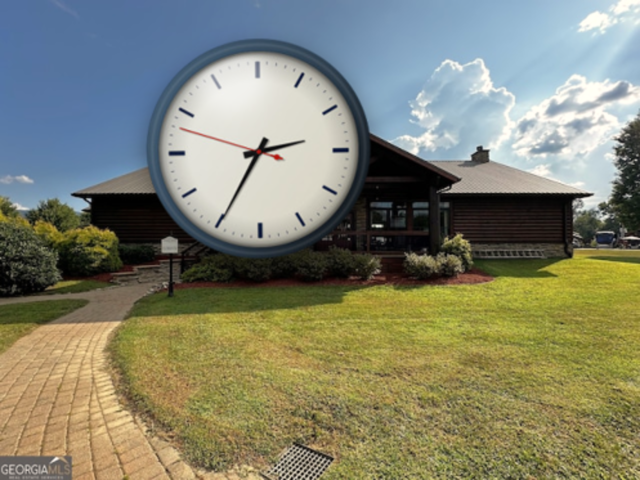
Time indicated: 2:34:48
